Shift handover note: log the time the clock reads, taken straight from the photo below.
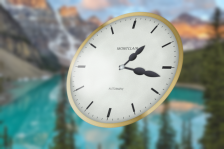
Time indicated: 1:17
